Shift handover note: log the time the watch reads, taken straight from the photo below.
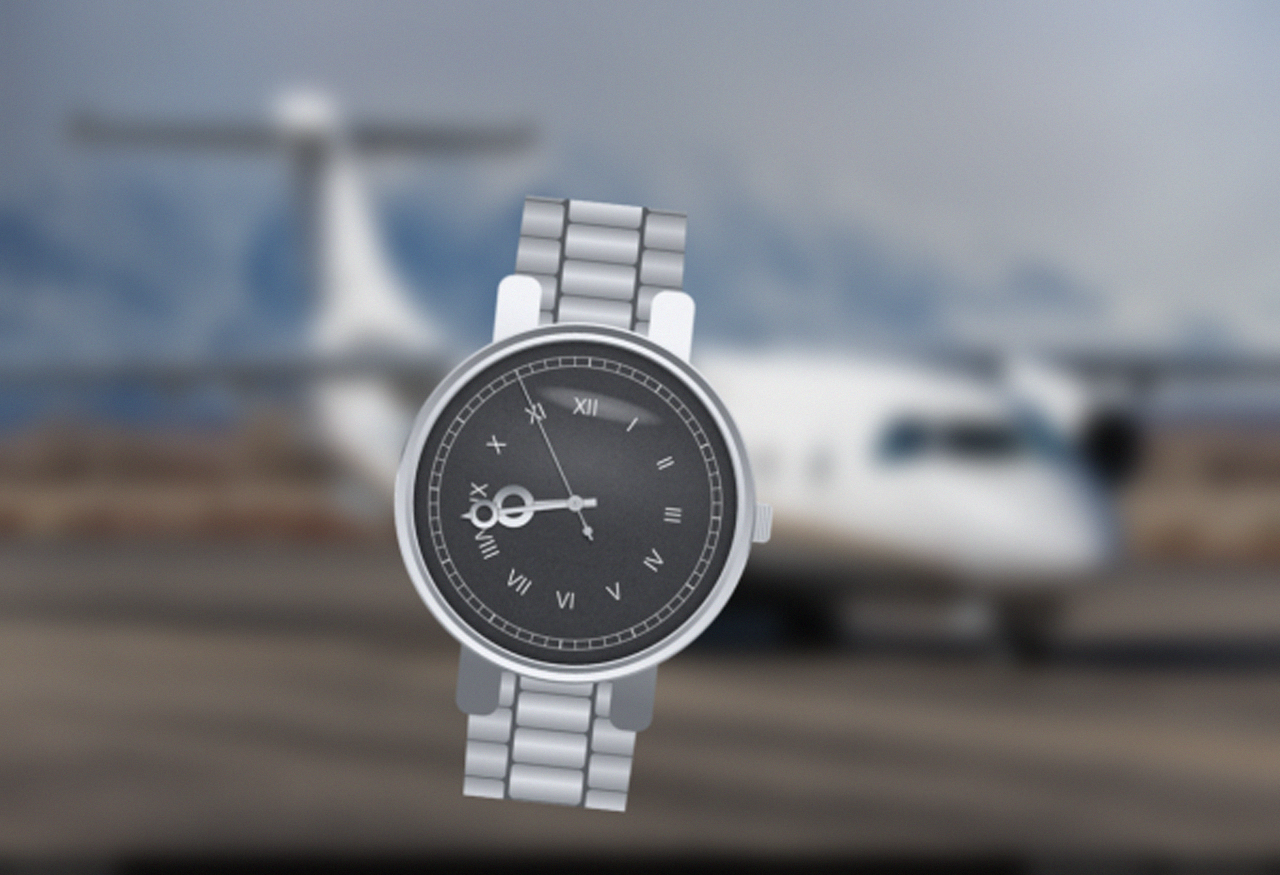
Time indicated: 8:42:55
